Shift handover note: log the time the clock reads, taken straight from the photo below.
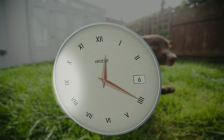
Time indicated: 12:20
